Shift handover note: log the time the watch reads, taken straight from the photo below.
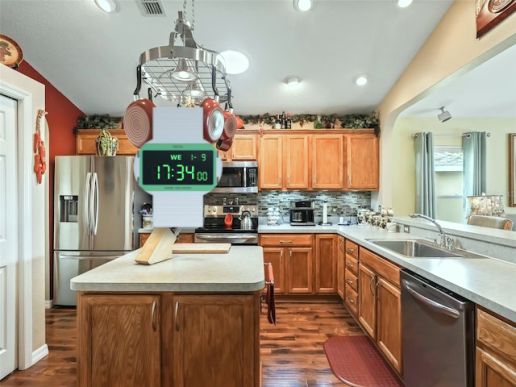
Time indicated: 17:34:00
